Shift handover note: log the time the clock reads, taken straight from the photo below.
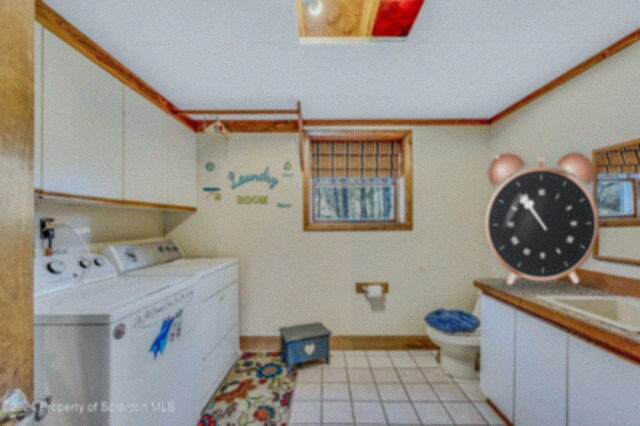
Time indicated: 10:54
